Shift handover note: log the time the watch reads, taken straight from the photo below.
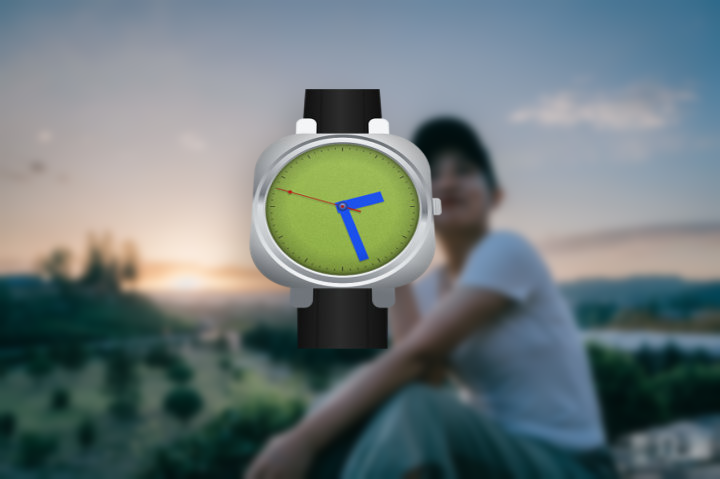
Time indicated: 2:26:48
